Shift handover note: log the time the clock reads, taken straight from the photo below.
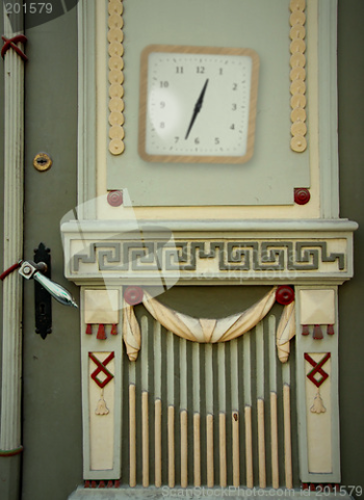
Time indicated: 12:33
